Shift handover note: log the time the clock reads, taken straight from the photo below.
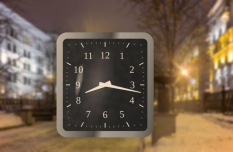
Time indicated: 8:17
